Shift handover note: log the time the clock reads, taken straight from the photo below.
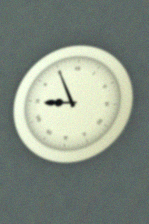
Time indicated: 8:55
